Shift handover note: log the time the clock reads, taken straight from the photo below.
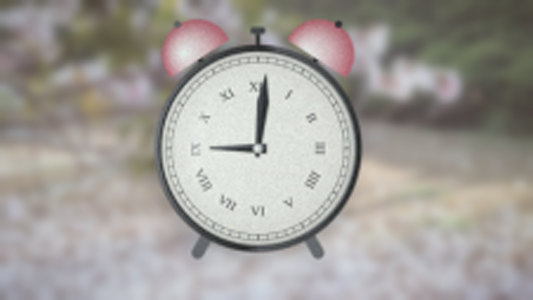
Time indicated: 9:01
